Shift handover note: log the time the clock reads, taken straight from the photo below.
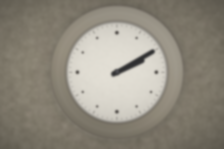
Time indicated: 2:10
